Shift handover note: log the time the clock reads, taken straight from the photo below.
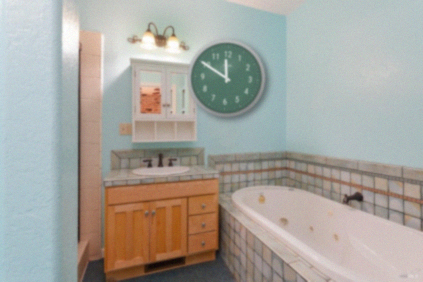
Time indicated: 11:50
